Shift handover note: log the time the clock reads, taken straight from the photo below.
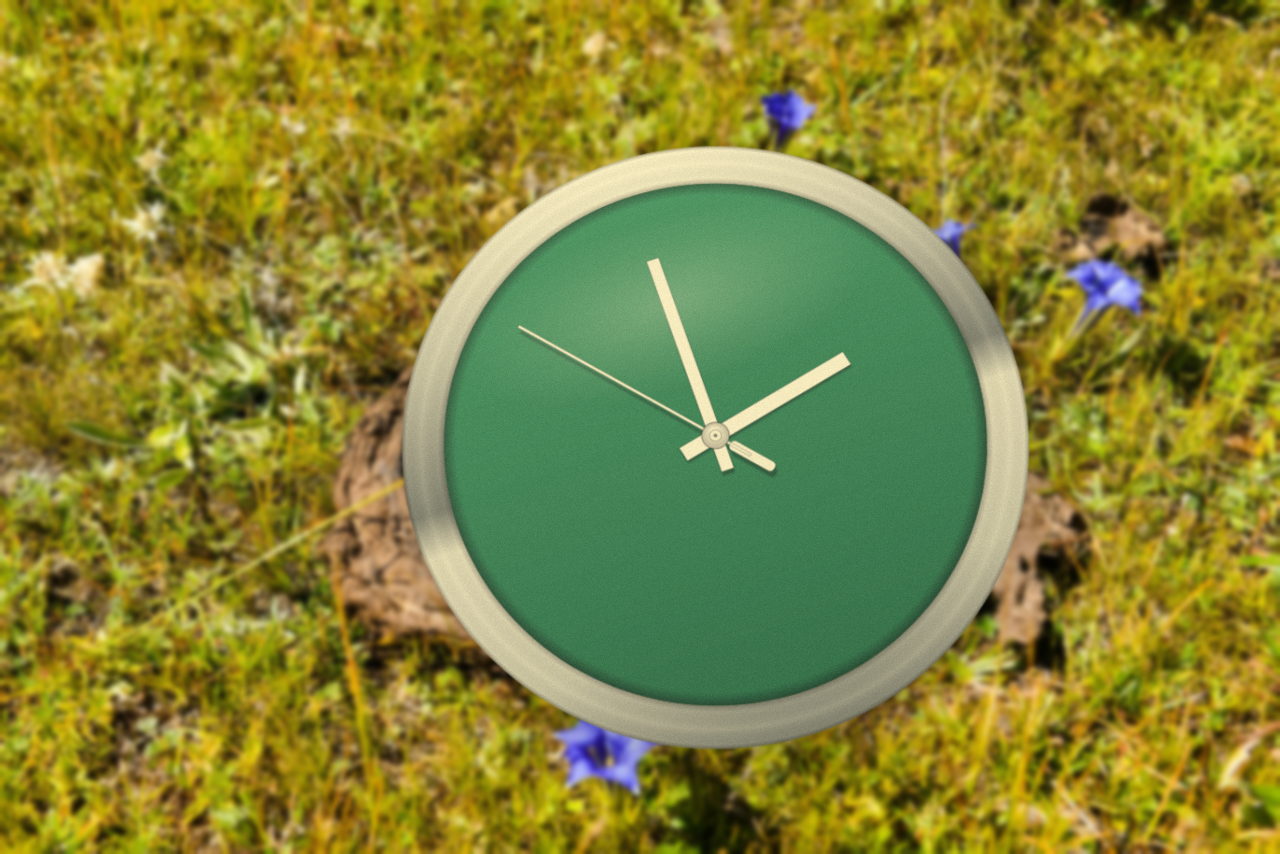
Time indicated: 1:56:50
